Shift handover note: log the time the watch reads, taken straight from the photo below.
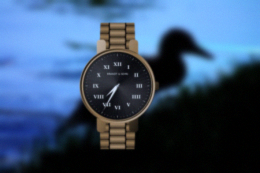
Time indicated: 7:35
